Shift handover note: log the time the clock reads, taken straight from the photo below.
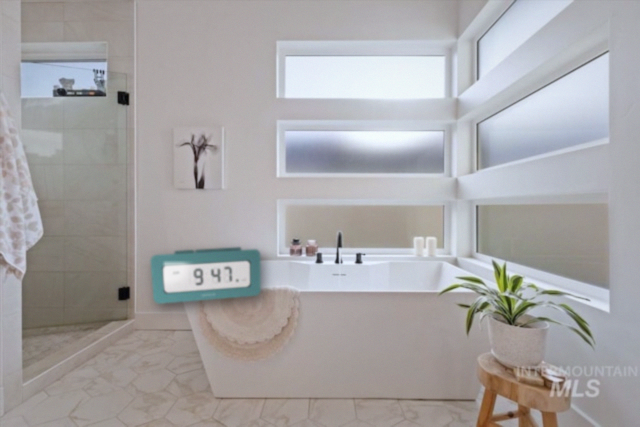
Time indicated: 9:47
